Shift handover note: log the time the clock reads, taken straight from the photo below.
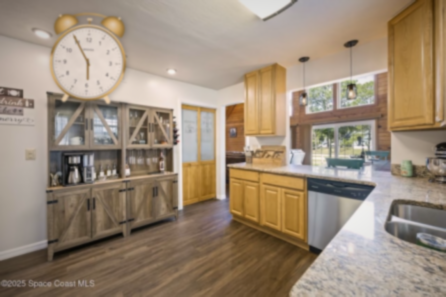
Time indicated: 5:55
